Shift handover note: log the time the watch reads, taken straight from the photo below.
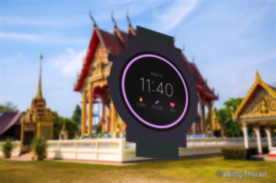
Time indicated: 11:40
